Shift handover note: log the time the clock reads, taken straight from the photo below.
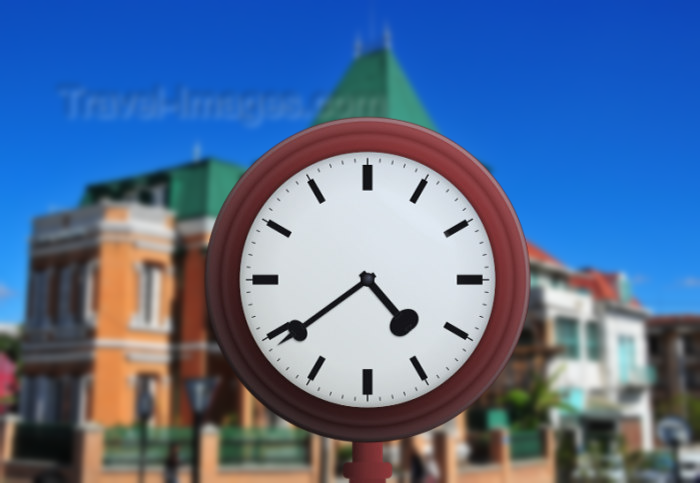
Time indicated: 4:39
